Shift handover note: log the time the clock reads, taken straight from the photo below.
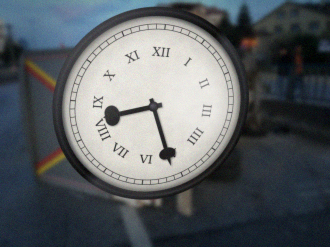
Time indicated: 8:26
